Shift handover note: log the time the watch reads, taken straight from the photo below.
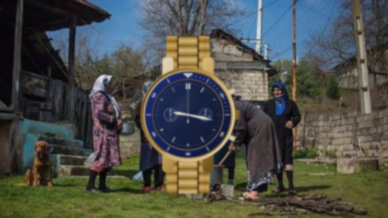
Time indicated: 9:17
